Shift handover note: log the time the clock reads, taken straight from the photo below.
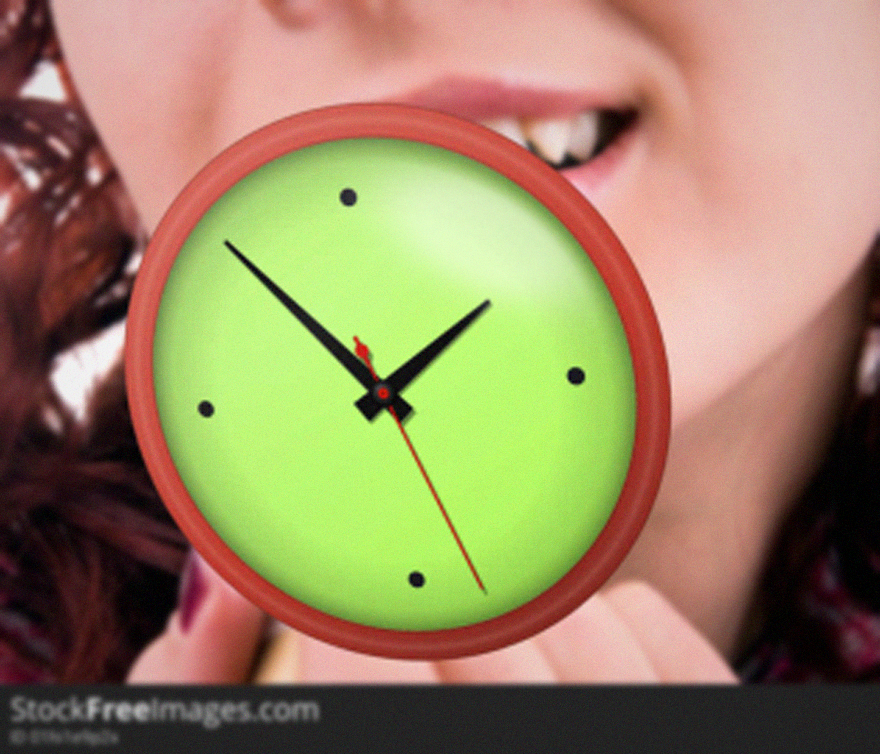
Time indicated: 1:53:27
